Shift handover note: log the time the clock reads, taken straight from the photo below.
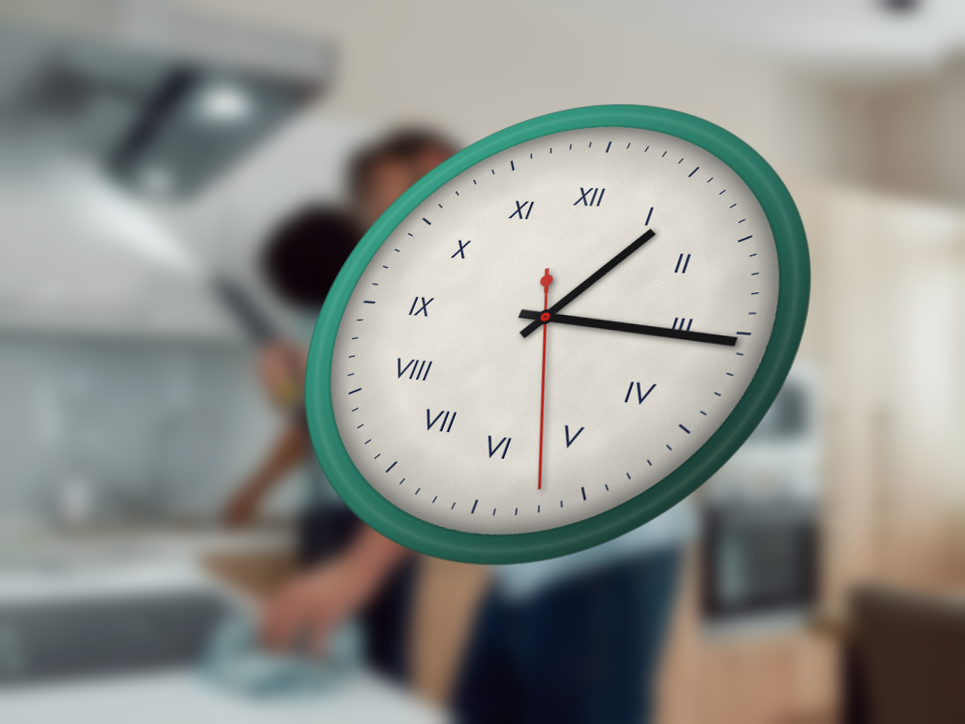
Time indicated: 1:15:27
